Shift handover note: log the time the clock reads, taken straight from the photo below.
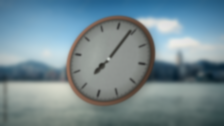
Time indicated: 7:04
